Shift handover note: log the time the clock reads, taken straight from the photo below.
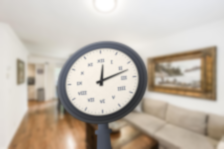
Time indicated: 12:12
